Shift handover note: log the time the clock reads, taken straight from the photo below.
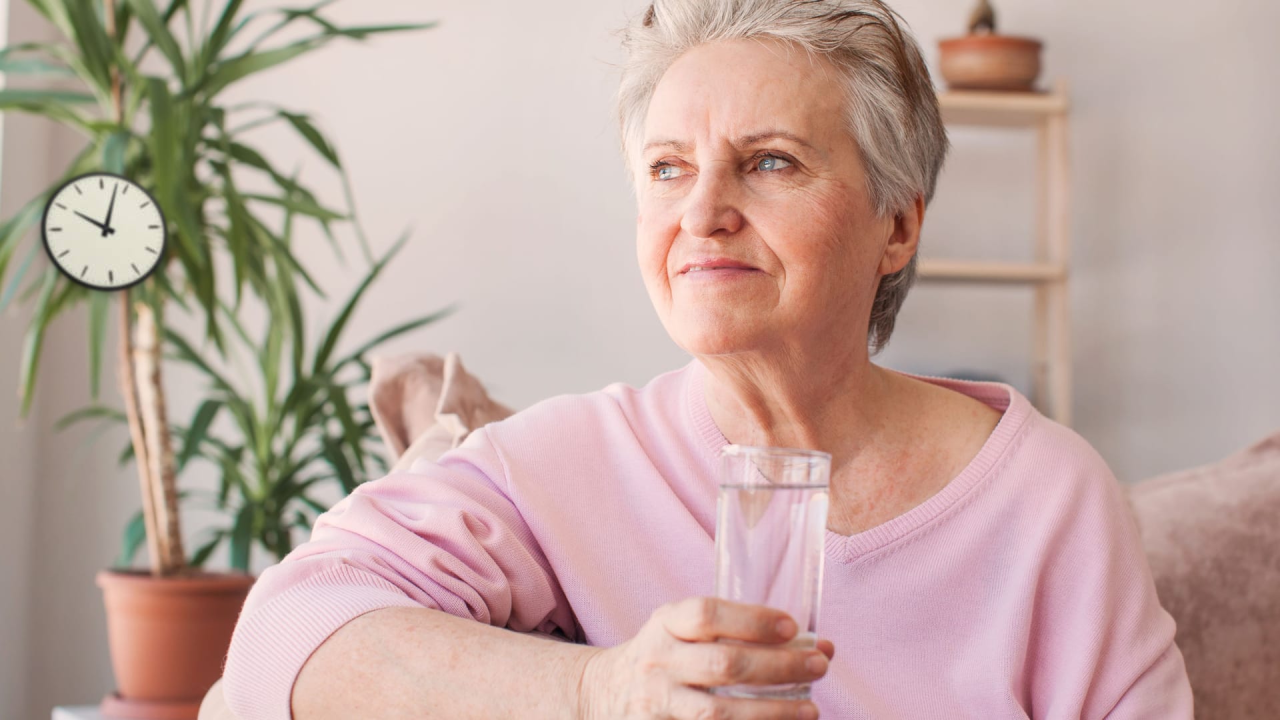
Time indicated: 10:03
